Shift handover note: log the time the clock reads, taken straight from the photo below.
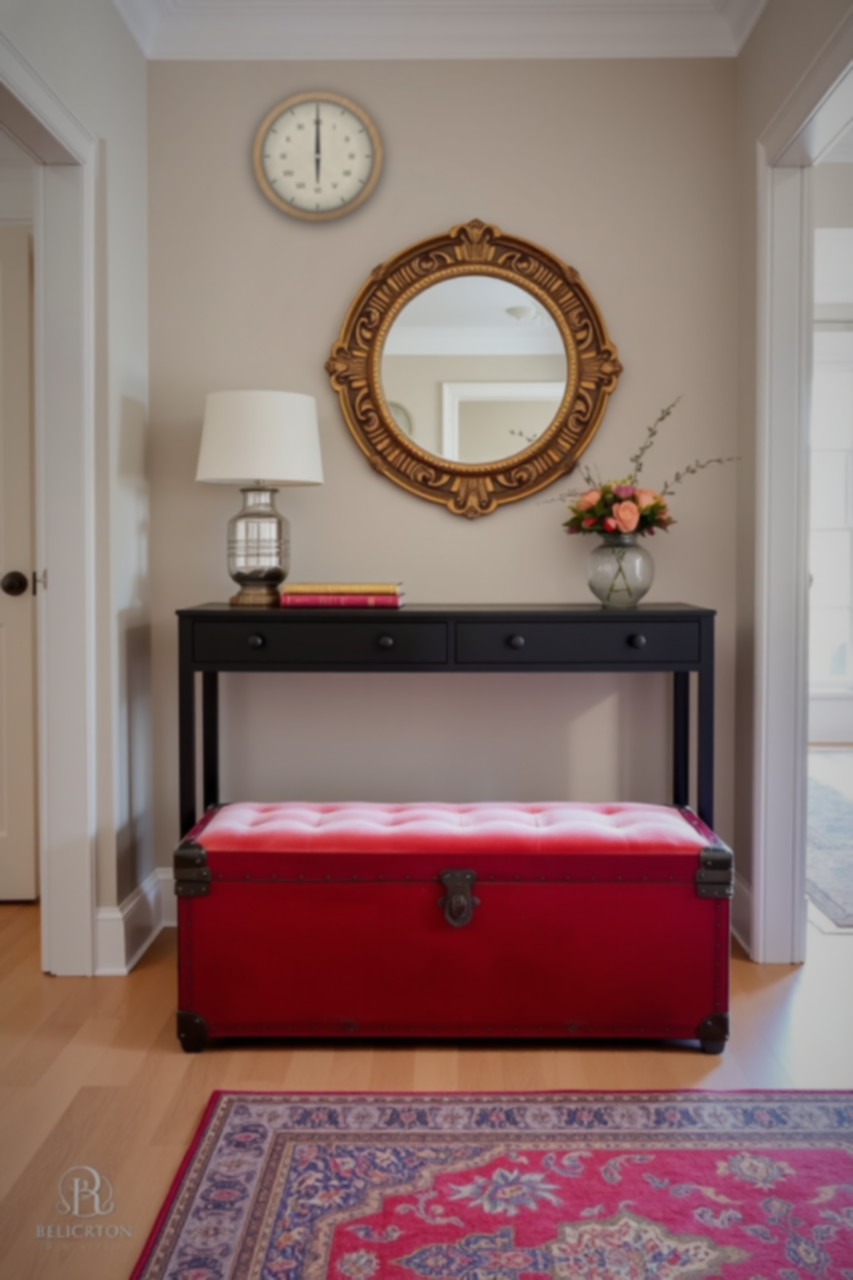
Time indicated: 6:00
